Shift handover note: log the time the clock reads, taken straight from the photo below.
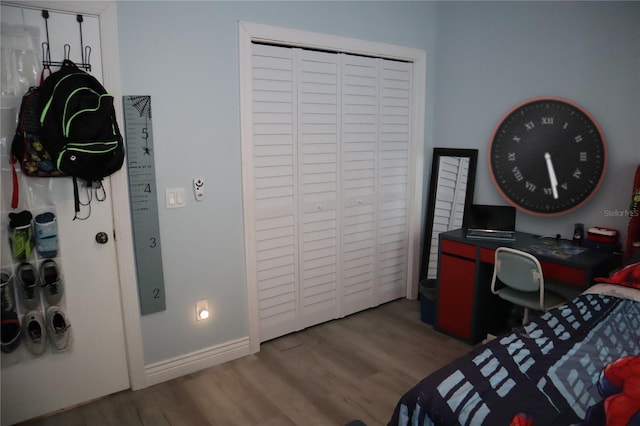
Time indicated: 5:28
